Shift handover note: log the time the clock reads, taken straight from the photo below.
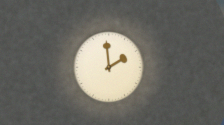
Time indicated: 1:59
